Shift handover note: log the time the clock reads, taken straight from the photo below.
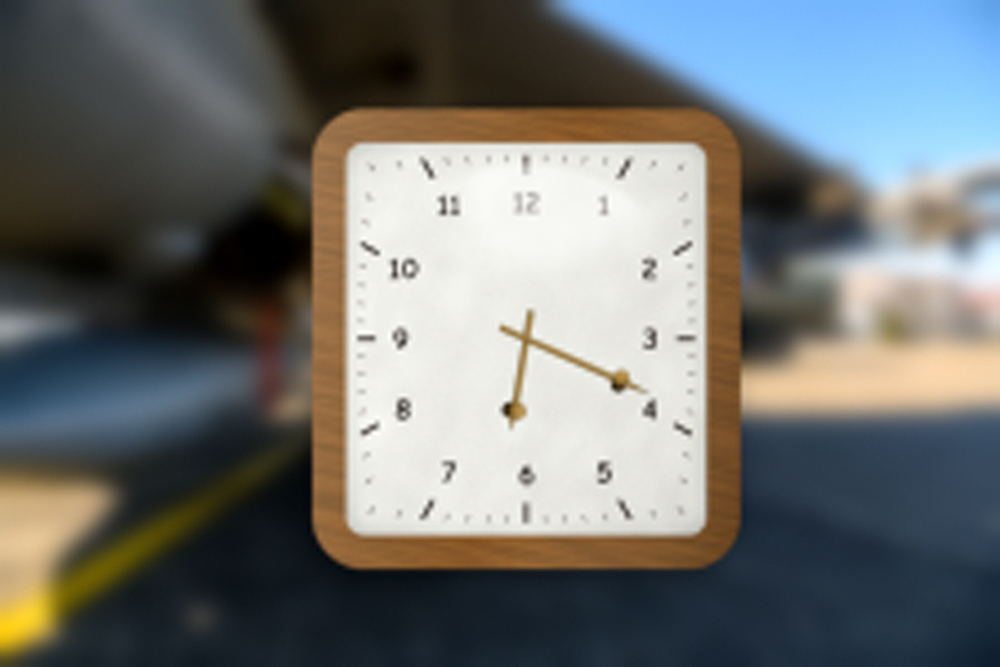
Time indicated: 6:19
